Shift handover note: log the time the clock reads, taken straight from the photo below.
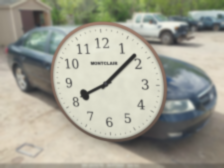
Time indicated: 8:08
